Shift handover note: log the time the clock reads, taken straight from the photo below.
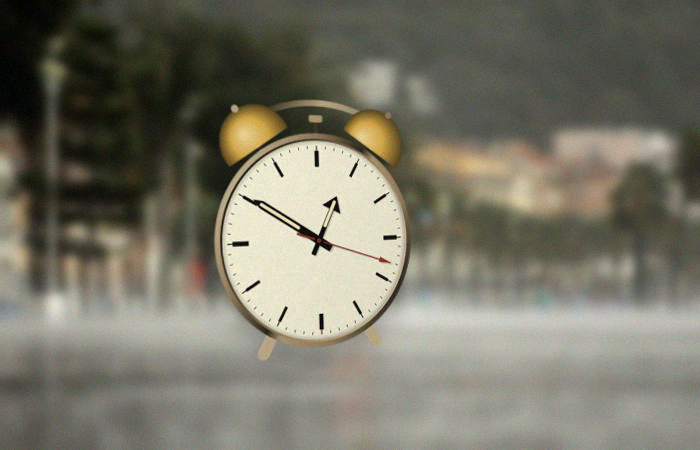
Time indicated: 12:50:18
